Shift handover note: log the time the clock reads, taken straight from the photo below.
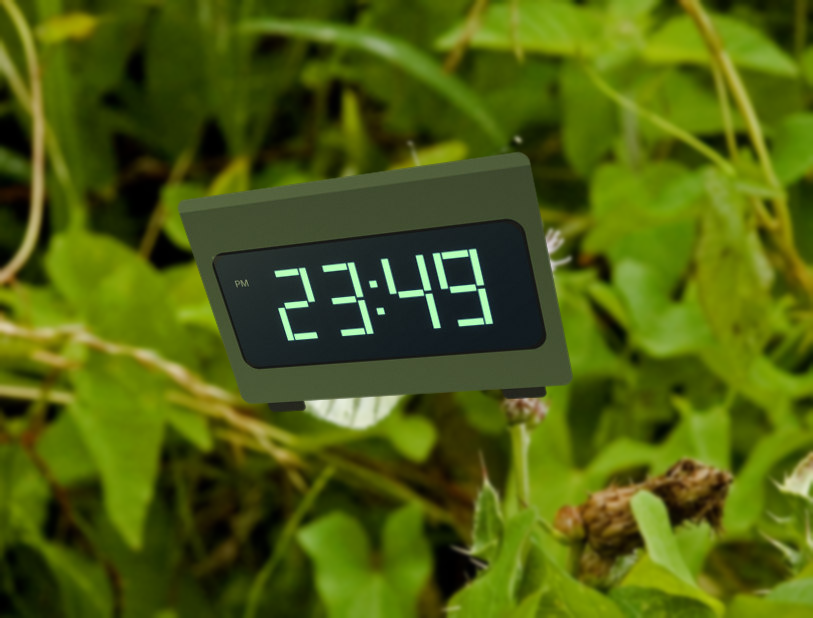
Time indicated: 23:49
